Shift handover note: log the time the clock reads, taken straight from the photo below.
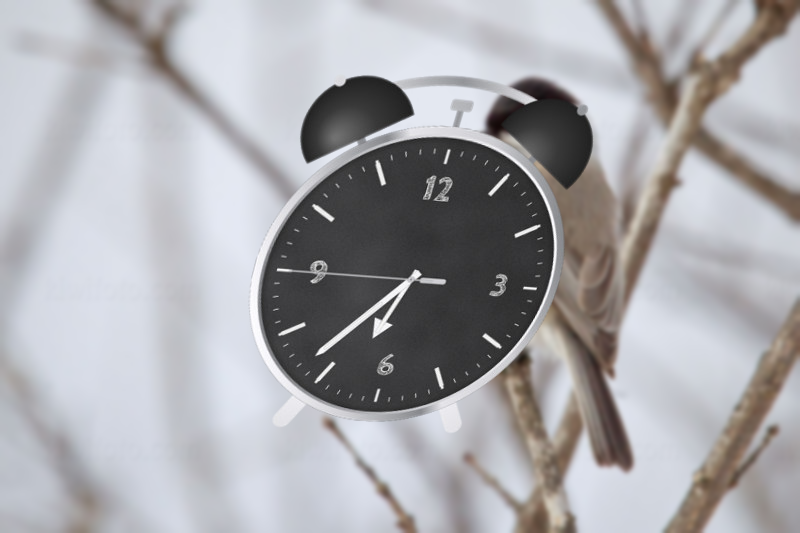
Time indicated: 6:36:45
